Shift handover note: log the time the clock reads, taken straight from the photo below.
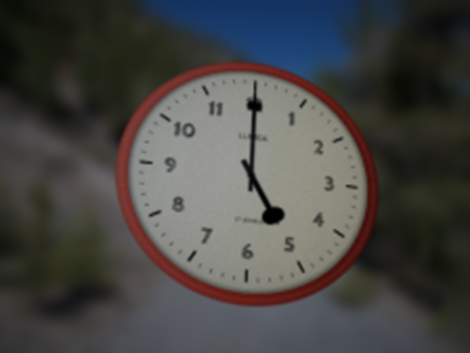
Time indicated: 5:00
